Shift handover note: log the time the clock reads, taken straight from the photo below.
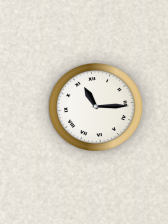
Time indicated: 11:16
